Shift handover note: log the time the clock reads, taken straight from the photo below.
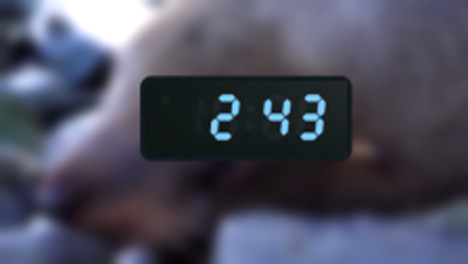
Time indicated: 2:43
